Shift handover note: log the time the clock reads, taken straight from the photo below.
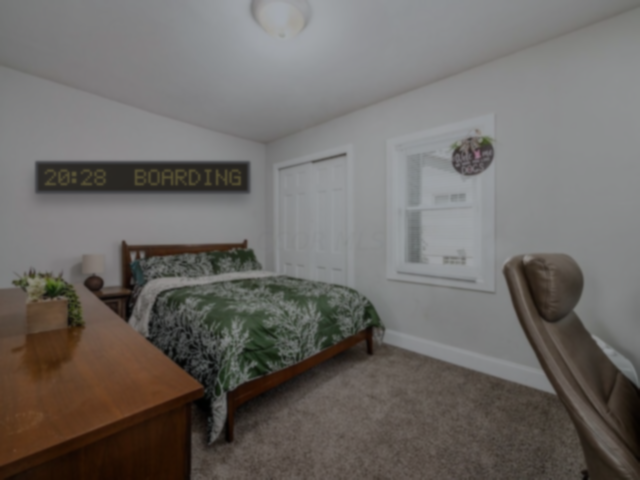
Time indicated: 20:28
